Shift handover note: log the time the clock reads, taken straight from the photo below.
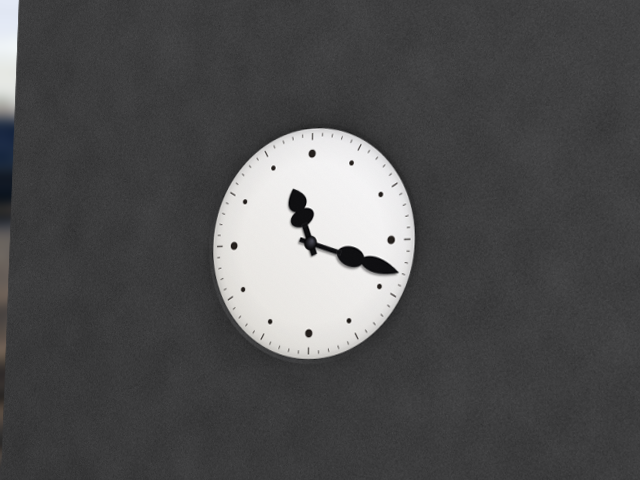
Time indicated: 11:18
